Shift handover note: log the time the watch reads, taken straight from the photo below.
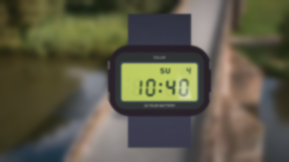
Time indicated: 10:40
